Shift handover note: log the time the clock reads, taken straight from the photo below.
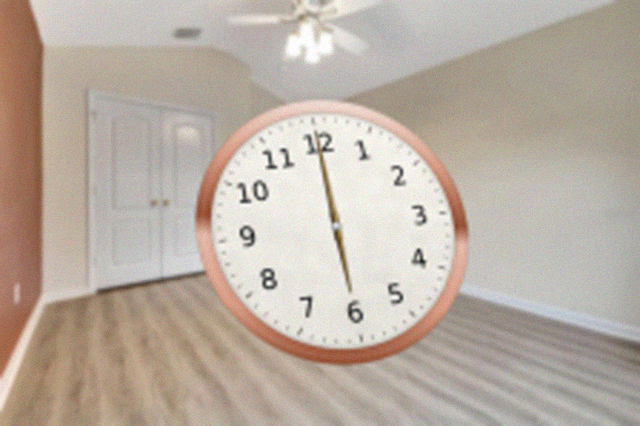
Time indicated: 6:00
